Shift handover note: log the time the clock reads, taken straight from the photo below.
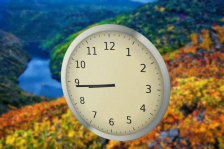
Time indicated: 8:44
